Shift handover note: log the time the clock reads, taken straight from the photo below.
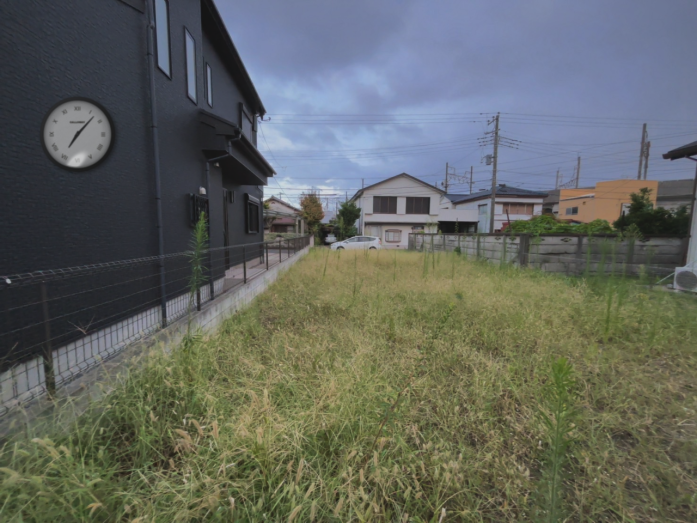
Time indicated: 7:07
